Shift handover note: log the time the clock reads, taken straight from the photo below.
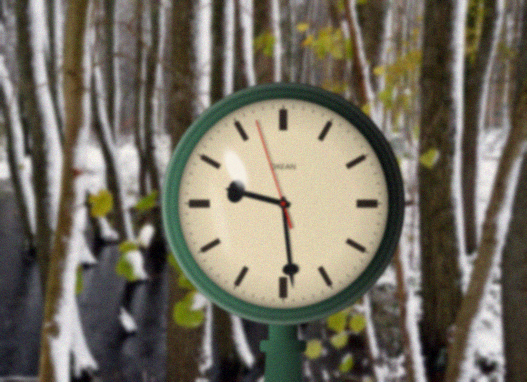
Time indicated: 9:28:57
